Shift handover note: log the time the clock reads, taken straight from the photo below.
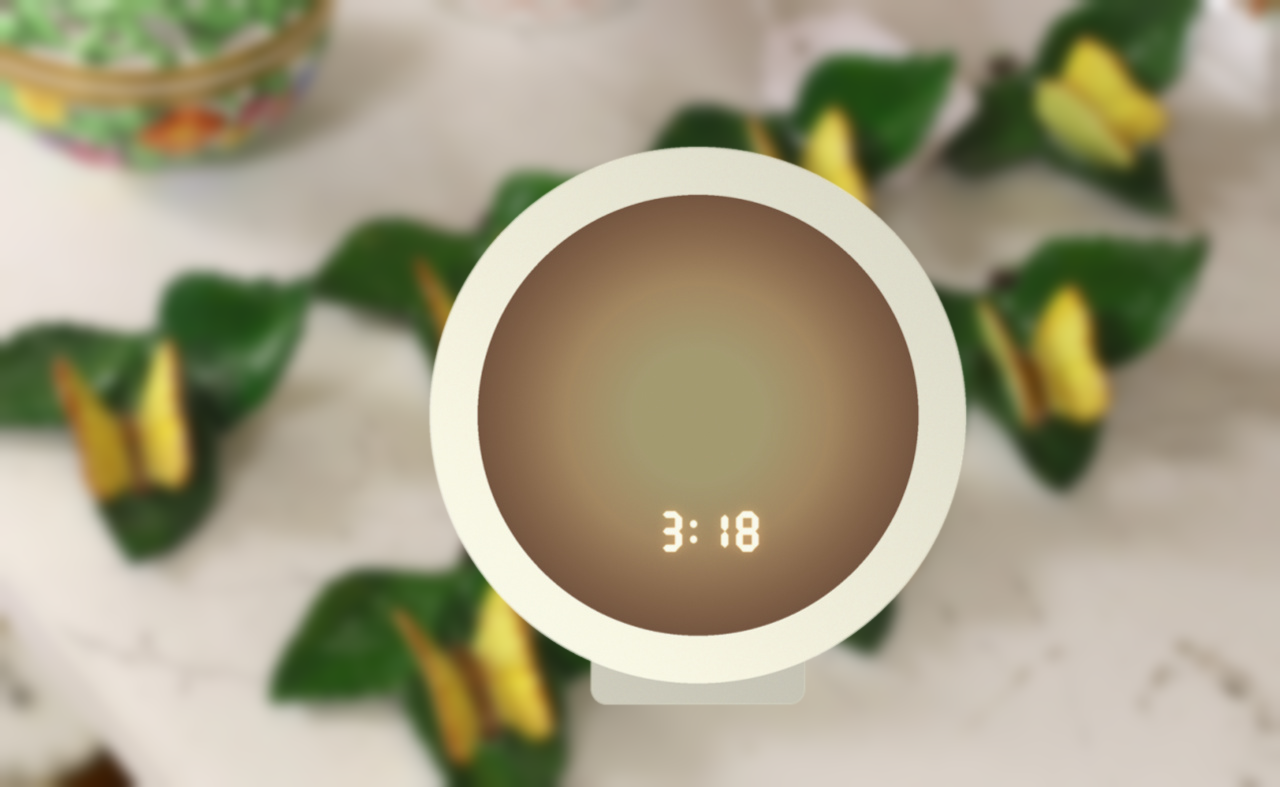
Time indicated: 3:18
